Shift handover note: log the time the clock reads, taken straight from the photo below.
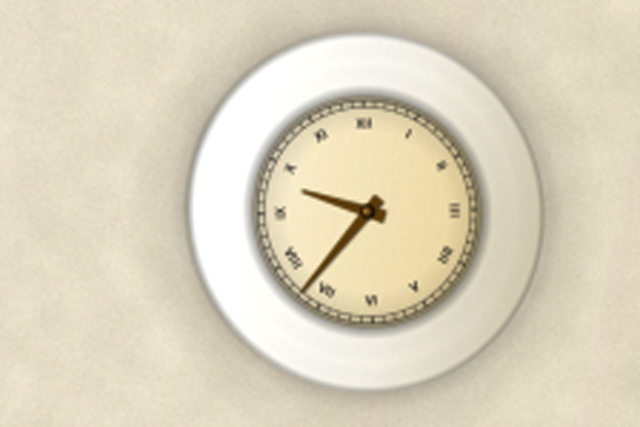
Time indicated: 9:37
